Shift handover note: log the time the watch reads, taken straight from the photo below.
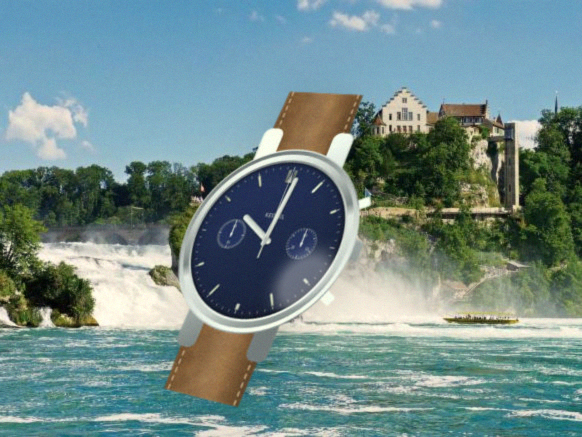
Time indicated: 10:01
